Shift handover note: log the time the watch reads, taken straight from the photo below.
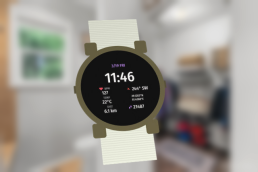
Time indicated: 11:46
